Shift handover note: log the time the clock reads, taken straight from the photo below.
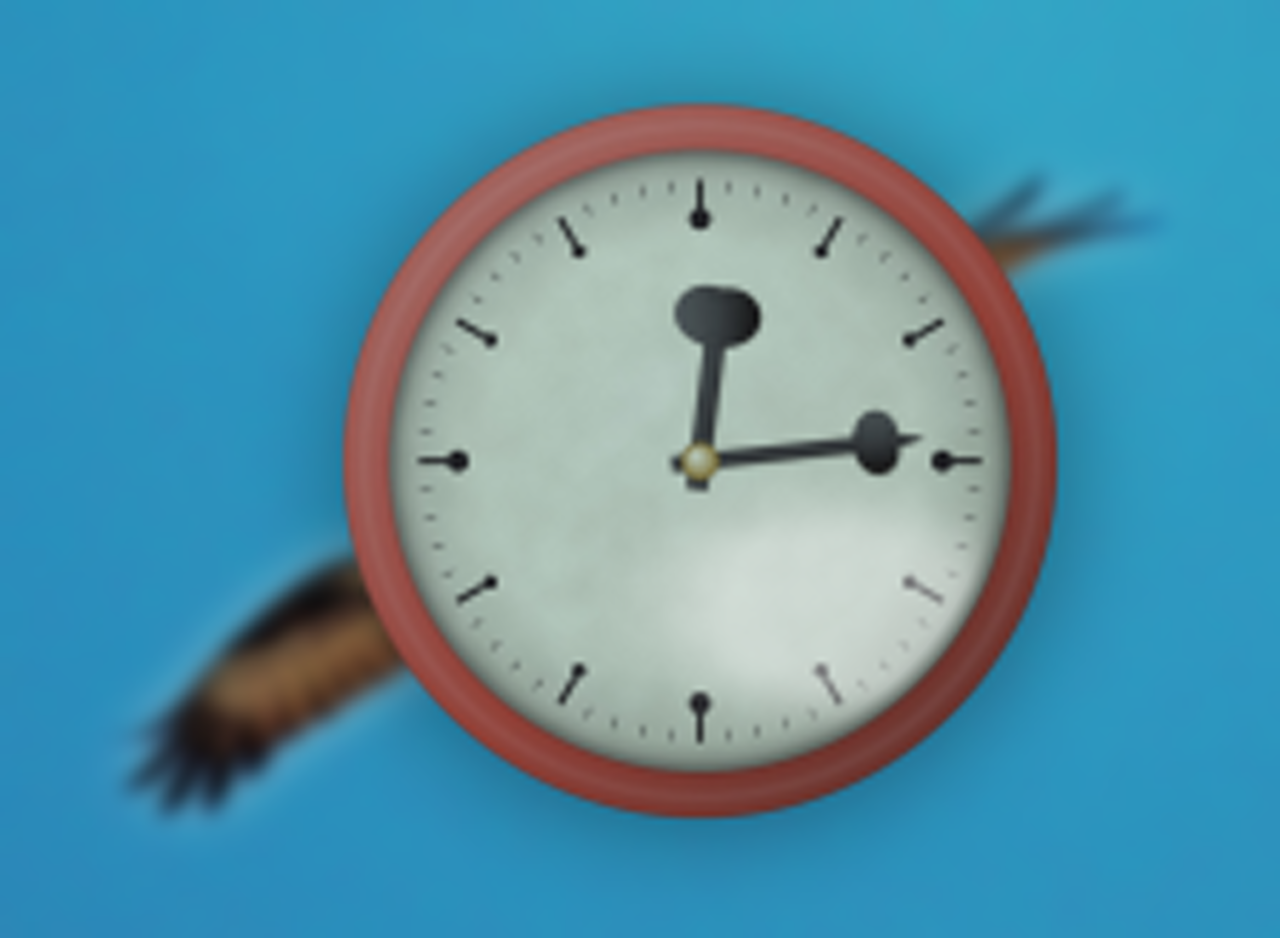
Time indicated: 12:14
